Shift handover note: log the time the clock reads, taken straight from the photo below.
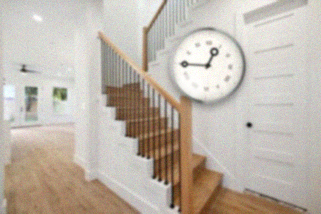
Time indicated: 12:45
